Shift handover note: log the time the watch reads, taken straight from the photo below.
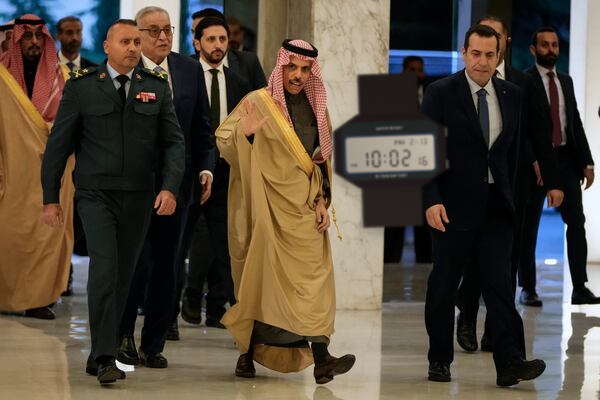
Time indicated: 10:02
